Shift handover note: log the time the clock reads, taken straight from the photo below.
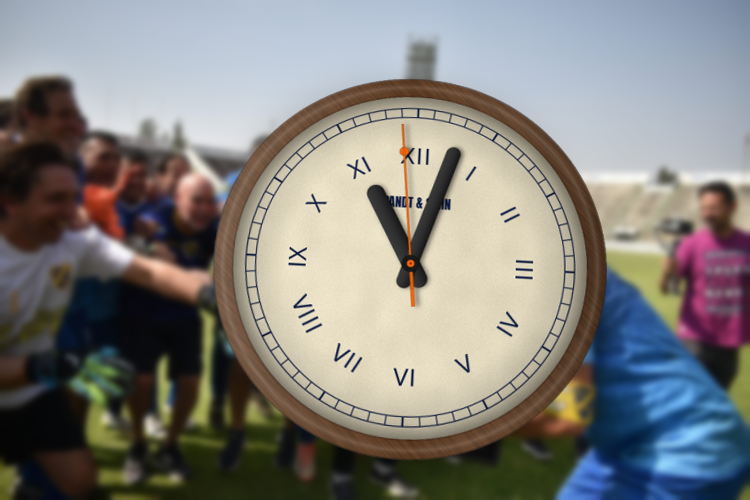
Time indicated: 11:02:59
